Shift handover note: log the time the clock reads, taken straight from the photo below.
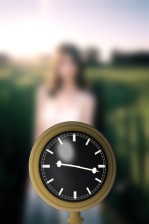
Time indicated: 9:17
